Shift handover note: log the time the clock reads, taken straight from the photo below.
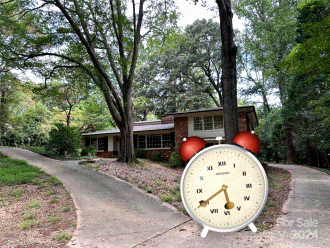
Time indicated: 5:40
